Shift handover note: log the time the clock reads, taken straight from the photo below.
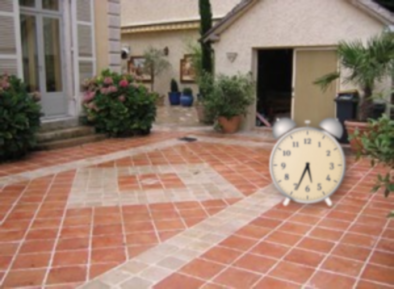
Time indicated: 5:34
